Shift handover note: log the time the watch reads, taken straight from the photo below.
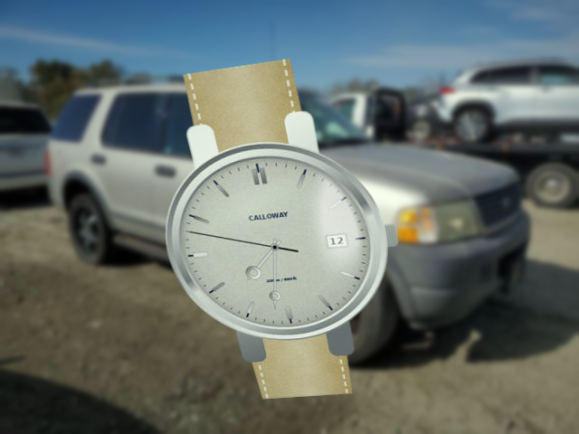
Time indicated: 7:31:48
